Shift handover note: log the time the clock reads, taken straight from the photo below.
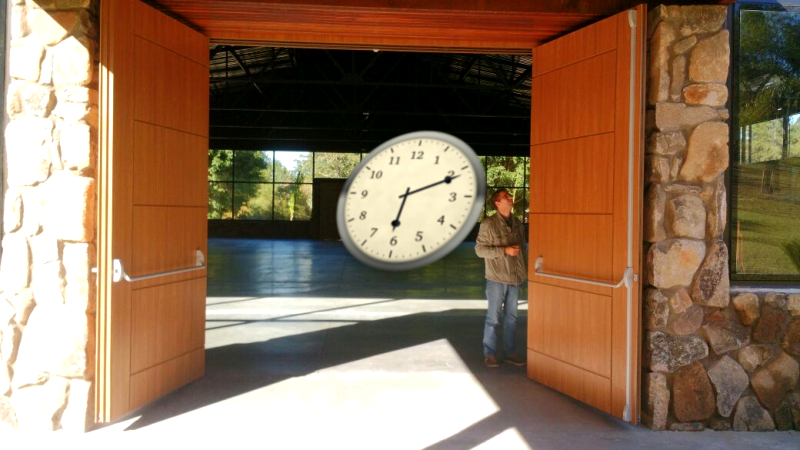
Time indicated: 6:11
